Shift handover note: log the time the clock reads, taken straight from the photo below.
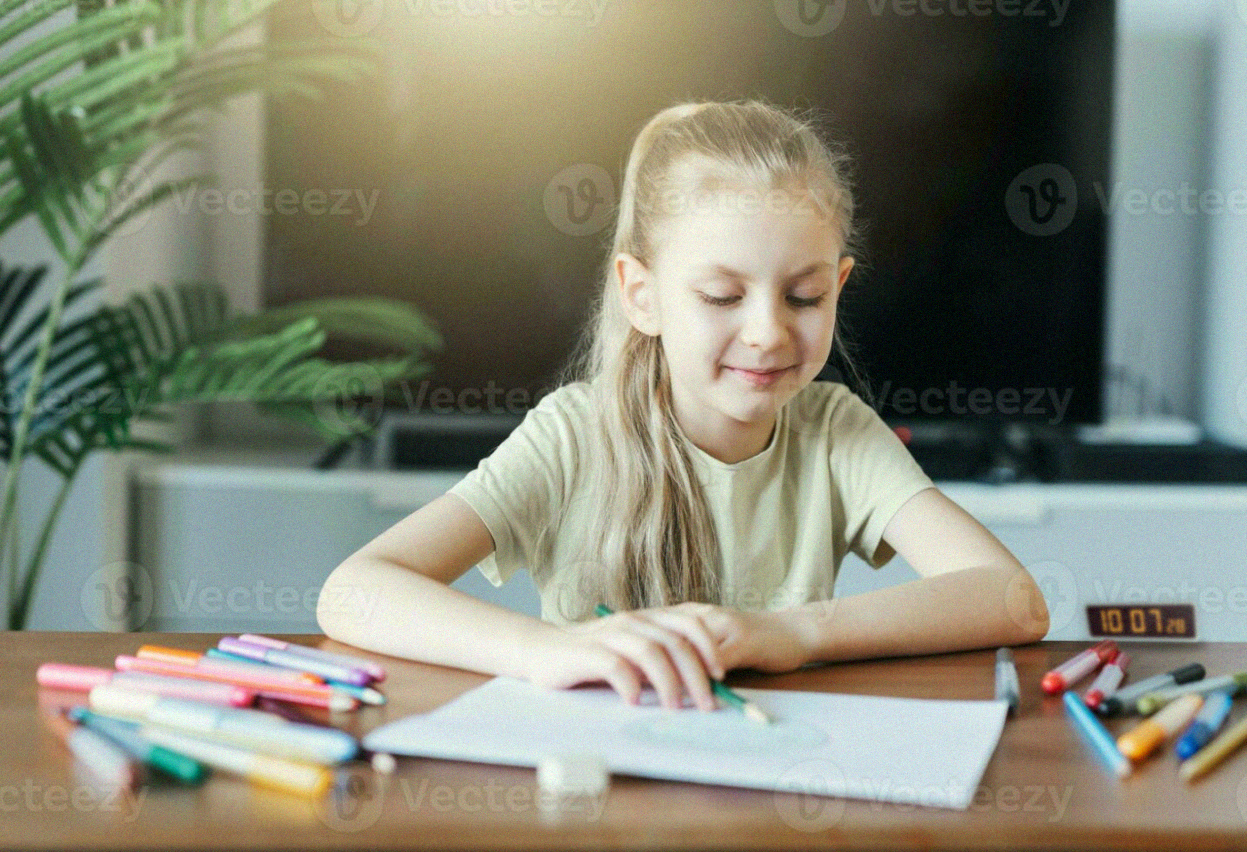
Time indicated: 10:07
